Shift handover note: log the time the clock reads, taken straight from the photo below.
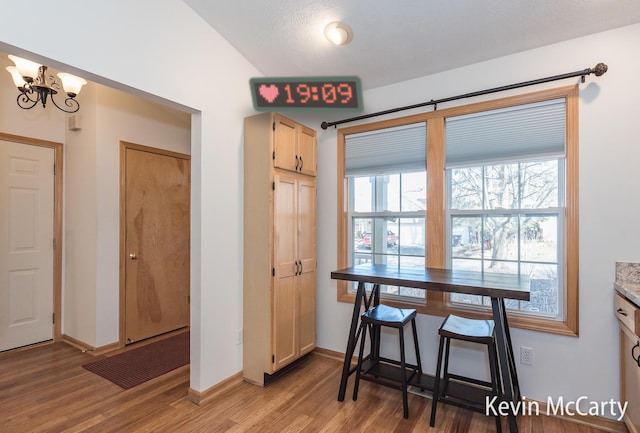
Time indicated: 19:09
